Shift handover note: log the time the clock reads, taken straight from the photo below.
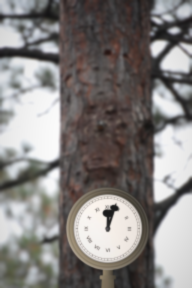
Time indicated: 12:03
